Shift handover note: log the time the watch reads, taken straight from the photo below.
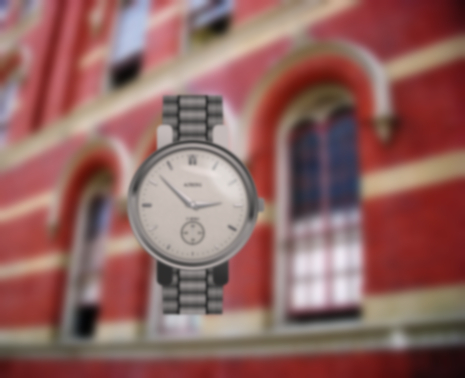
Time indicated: 2:52
